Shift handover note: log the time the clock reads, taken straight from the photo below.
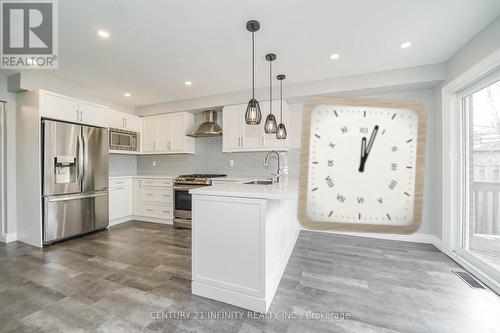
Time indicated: 12:03
